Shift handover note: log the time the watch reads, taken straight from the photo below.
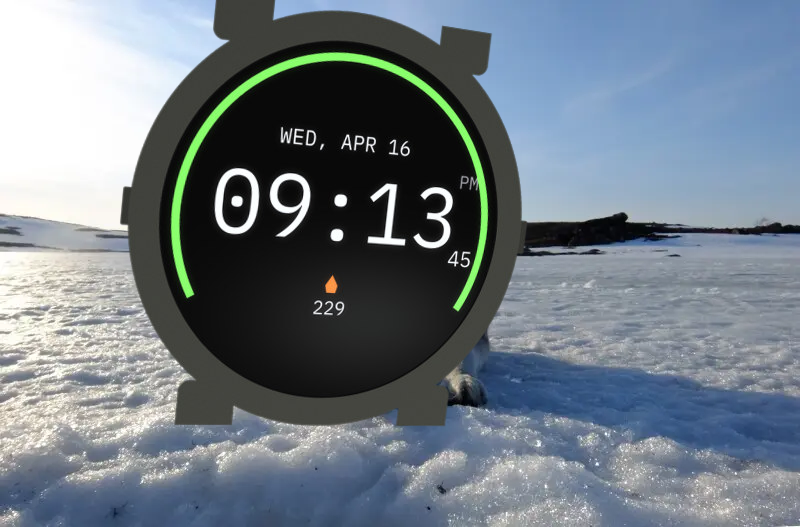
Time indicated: 9:13:45
